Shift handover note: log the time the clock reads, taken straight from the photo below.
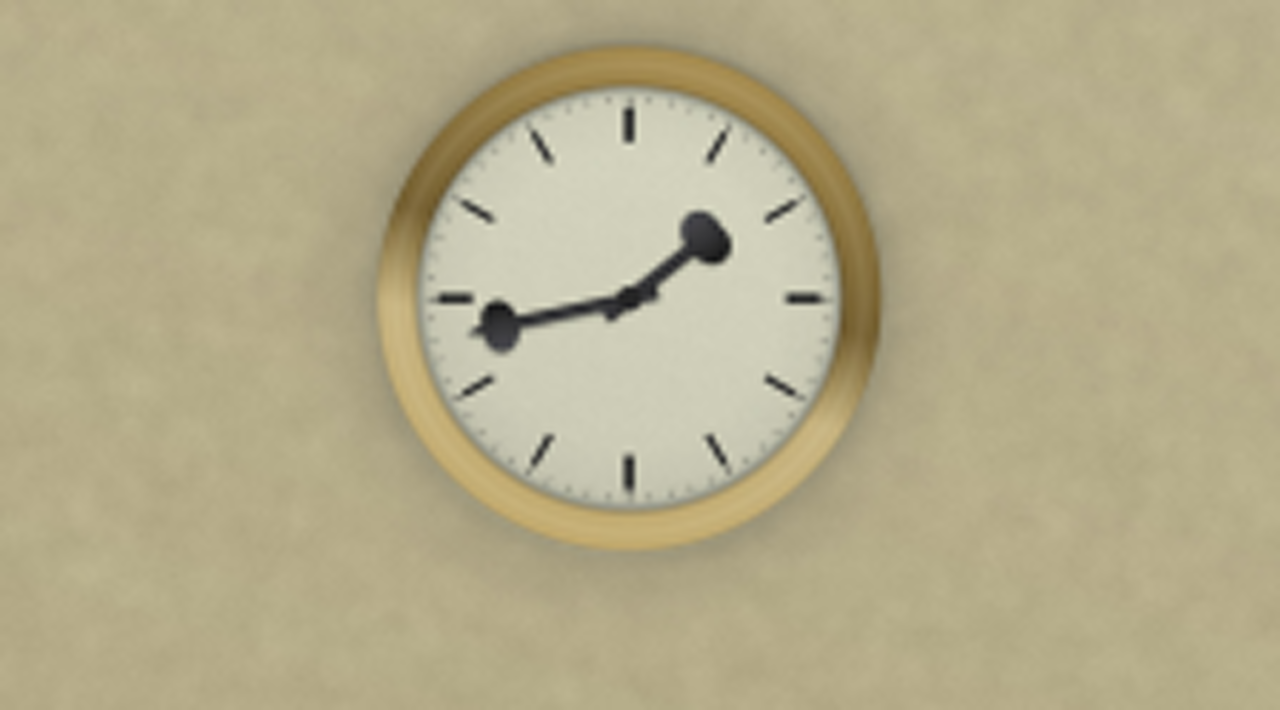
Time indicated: 1:43
